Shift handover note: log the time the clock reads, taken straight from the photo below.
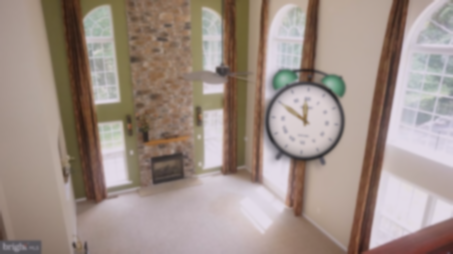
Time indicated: 11:50
